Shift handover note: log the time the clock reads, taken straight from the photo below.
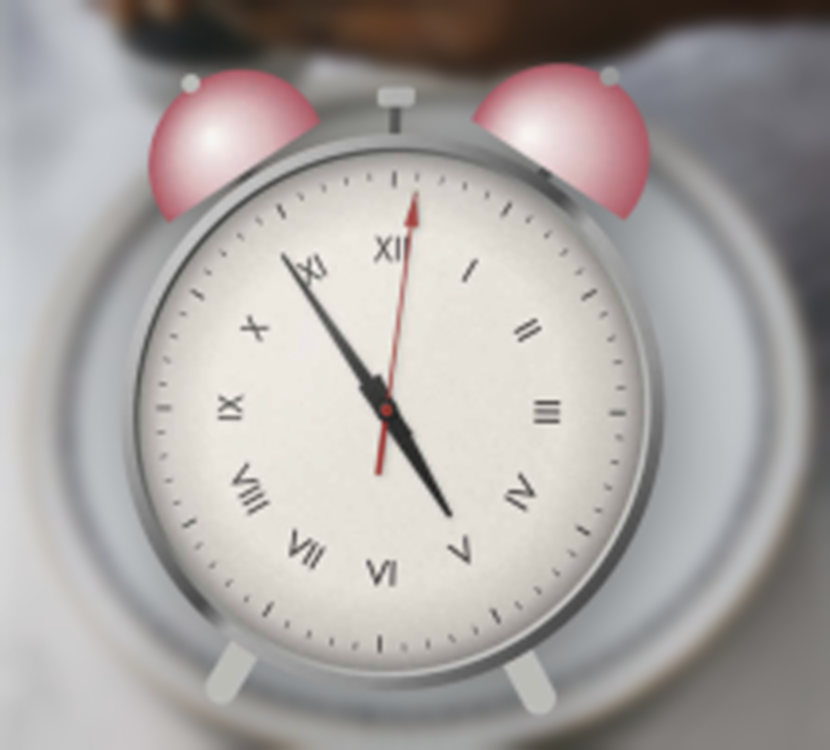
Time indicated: 4:54:01
